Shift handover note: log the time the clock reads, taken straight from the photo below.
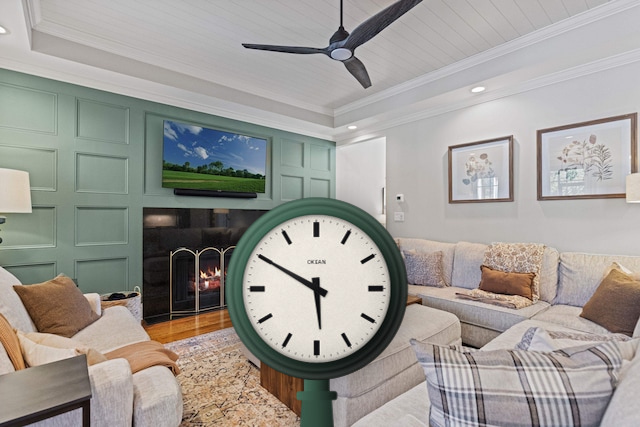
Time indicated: 5:50
